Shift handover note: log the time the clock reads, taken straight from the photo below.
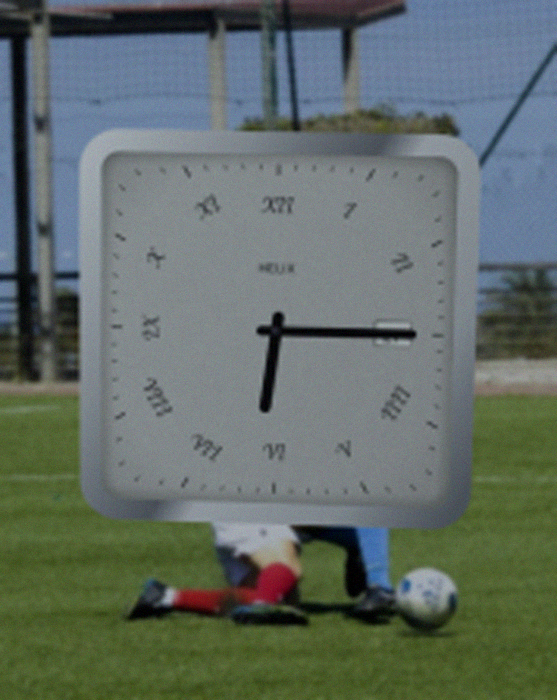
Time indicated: 6:15
